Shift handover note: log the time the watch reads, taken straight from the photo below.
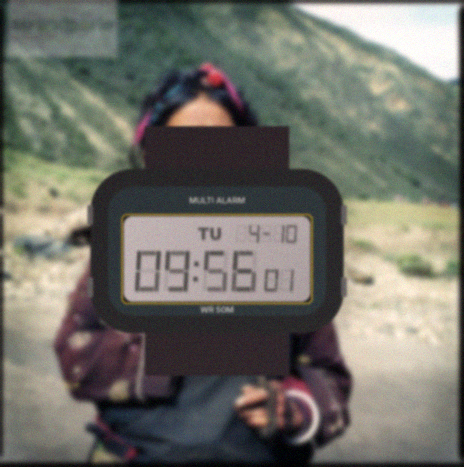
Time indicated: 9:56:01
